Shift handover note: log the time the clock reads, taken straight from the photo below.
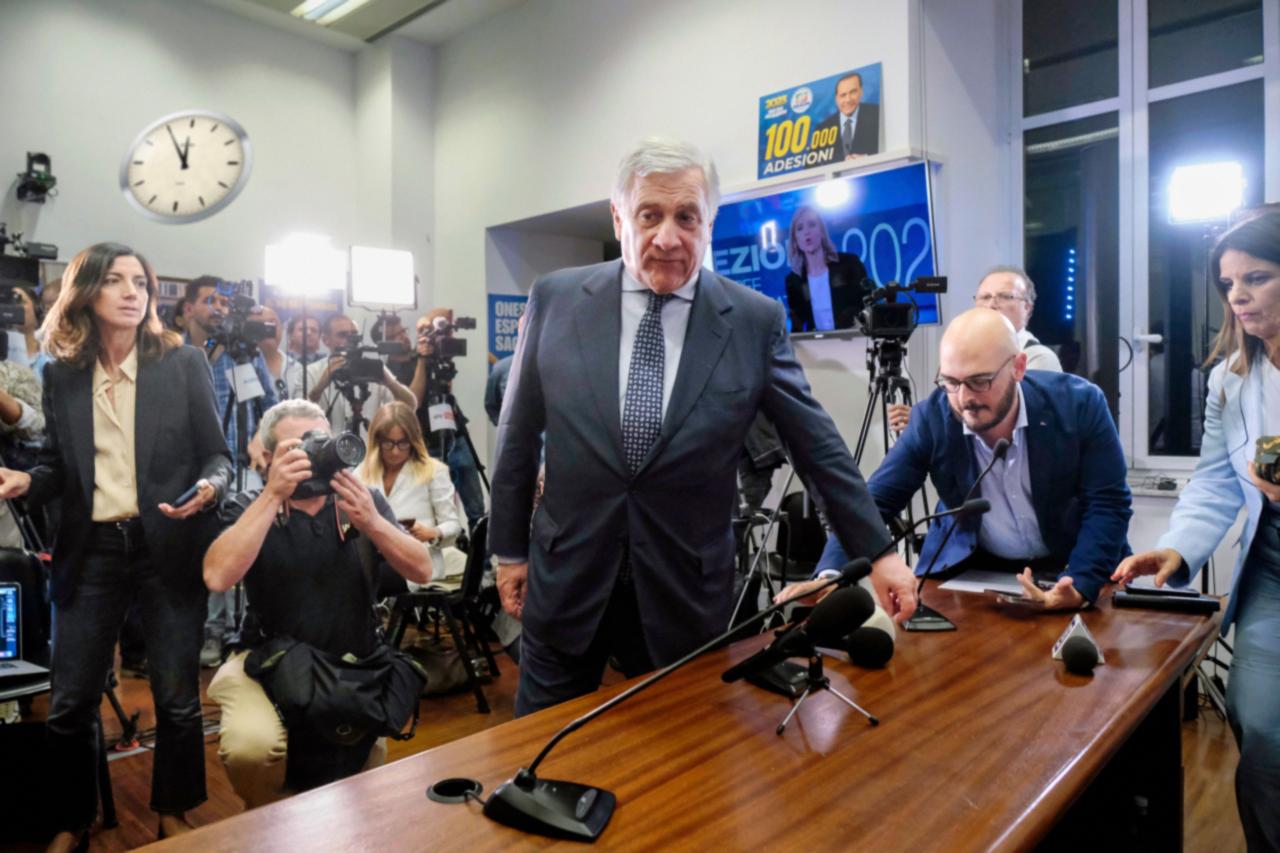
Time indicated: 11:55
